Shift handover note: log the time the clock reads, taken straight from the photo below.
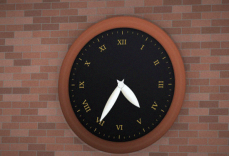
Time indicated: 4:35
